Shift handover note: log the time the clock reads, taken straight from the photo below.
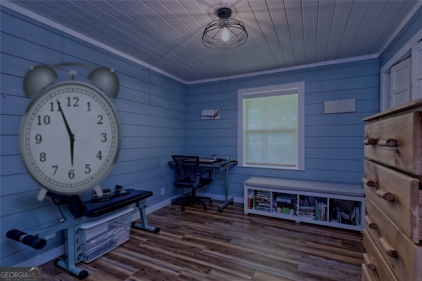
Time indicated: 5:56
